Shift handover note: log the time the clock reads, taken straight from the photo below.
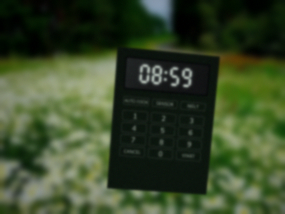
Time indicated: 8:59
